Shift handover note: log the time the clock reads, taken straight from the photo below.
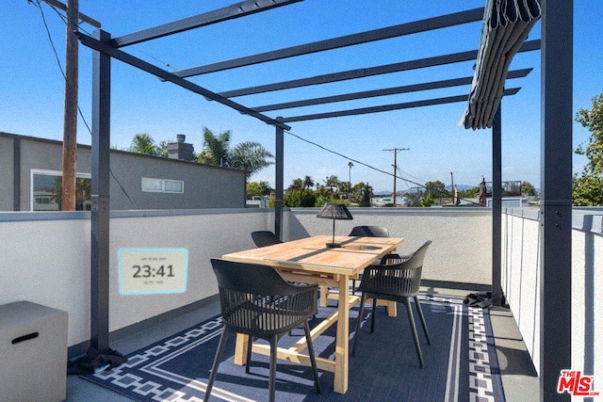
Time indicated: 23:41
